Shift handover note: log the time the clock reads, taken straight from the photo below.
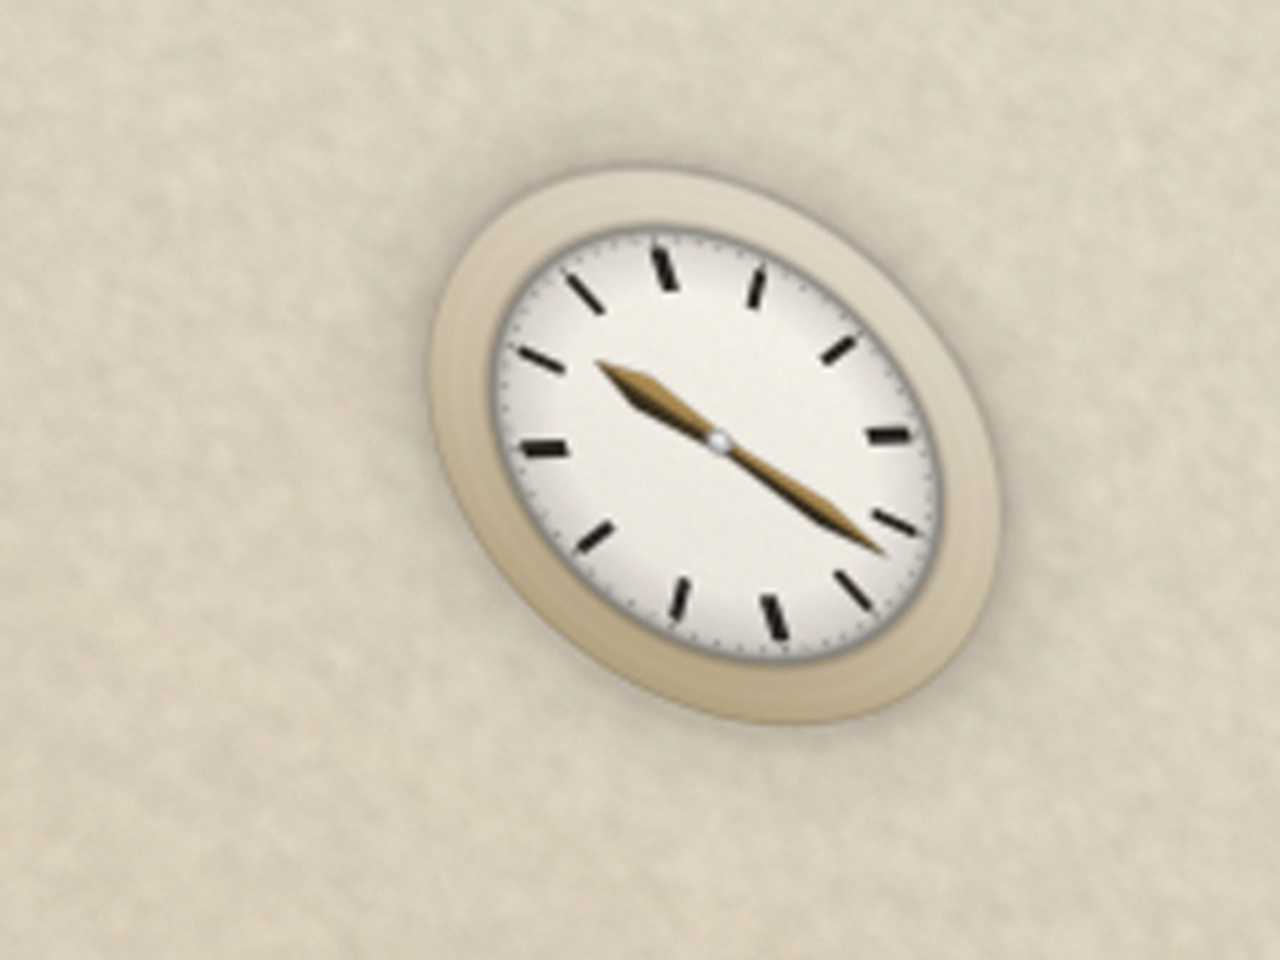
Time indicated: 10:22
